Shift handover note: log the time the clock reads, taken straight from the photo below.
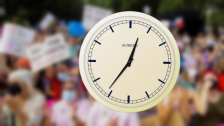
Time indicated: 12:36
